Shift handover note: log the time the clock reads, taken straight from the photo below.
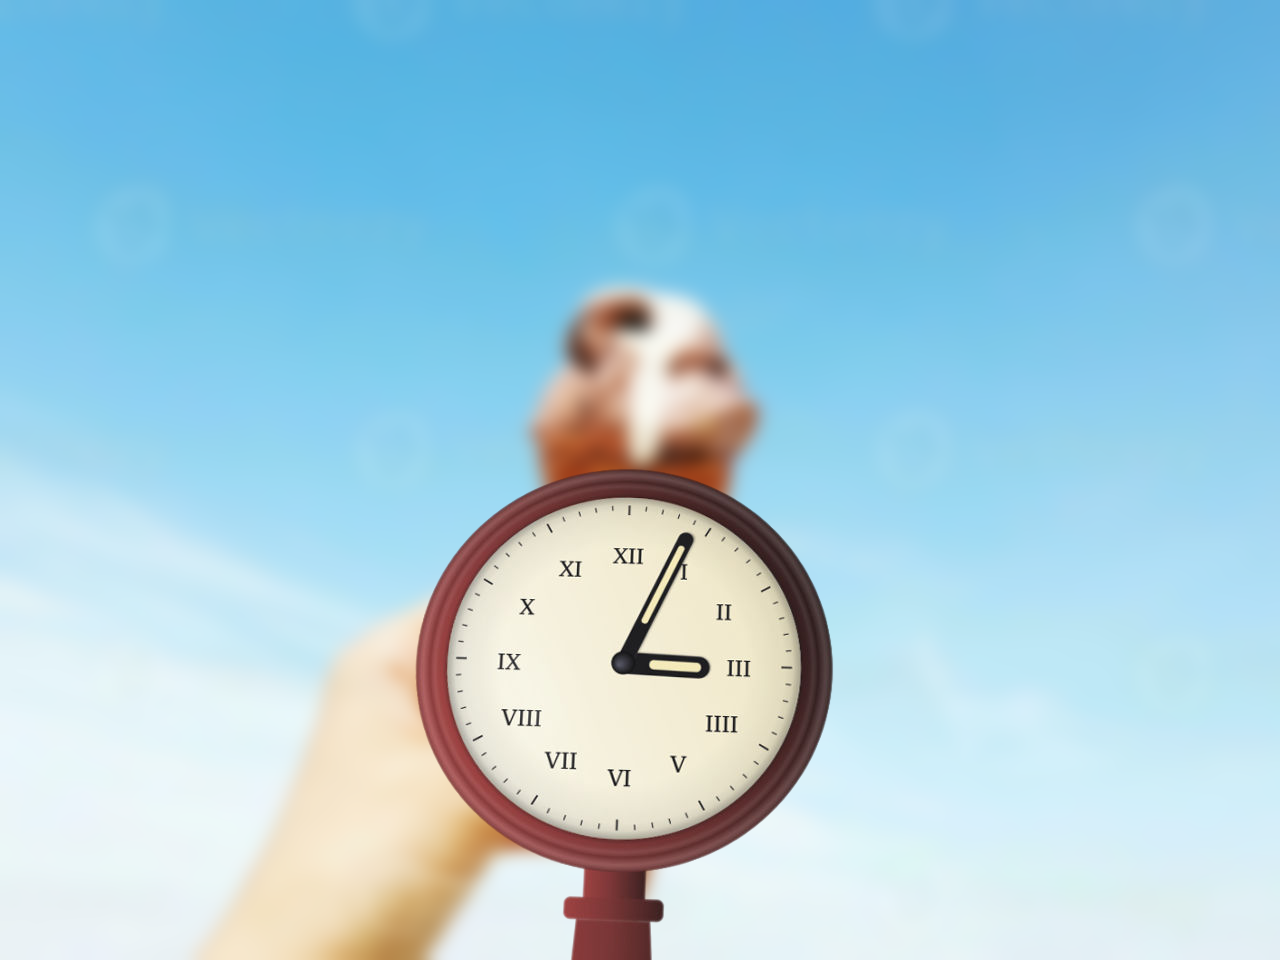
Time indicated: 3:04
